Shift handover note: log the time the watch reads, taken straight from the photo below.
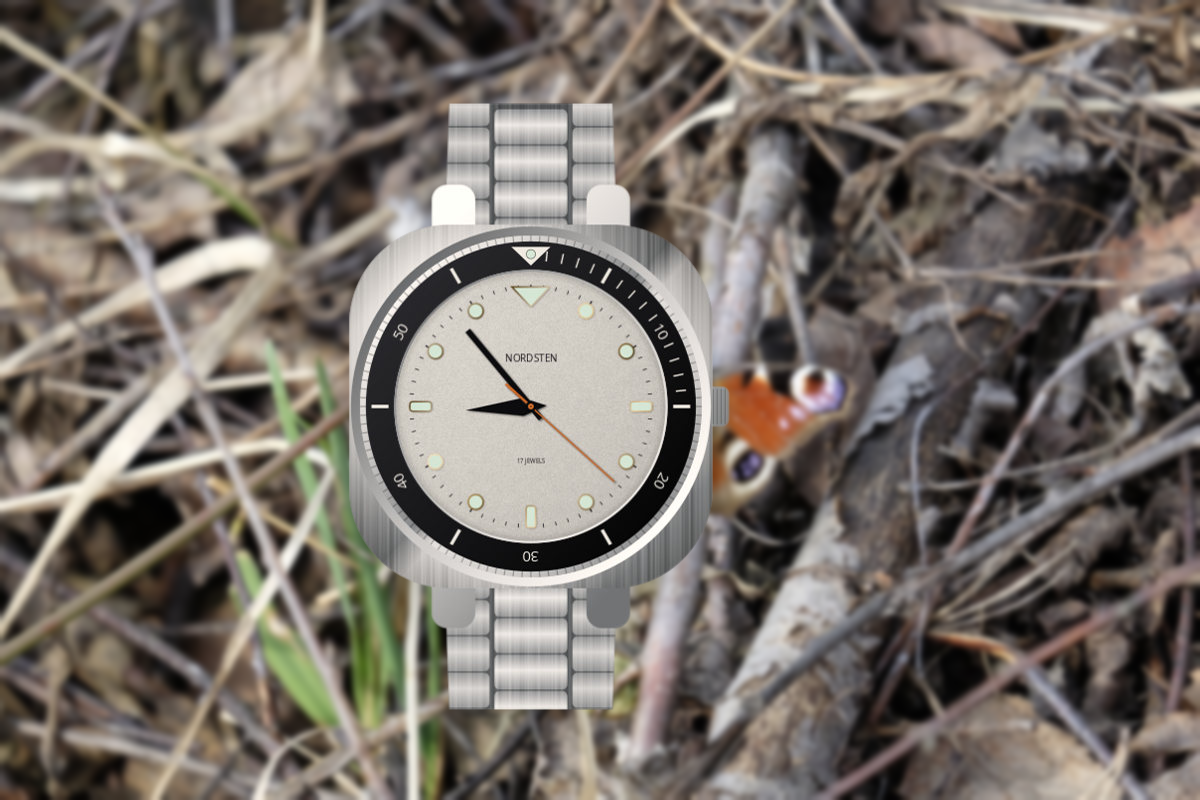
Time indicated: 8:53:22
